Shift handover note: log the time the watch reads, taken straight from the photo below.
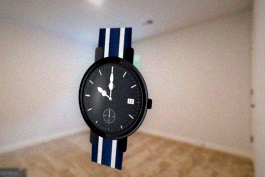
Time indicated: 10:00
